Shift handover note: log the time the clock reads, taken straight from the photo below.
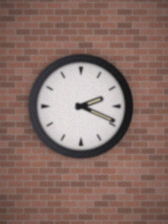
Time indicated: 2:19
